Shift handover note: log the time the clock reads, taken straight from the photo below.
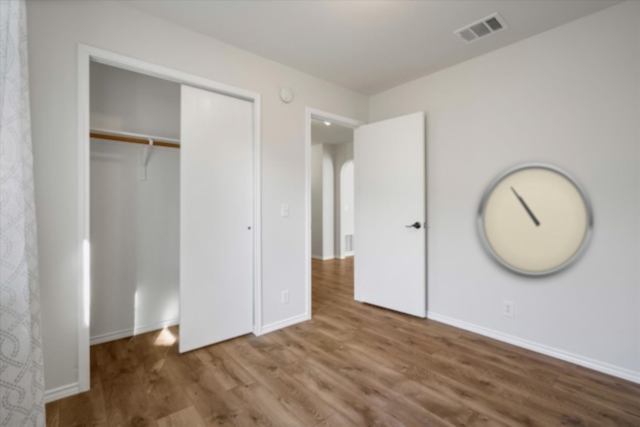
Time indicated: 10:54
